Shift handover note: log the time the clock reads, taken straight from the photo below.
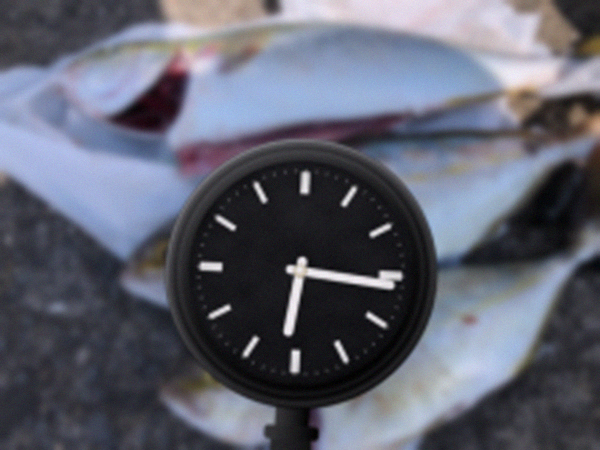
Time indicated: 6:16
